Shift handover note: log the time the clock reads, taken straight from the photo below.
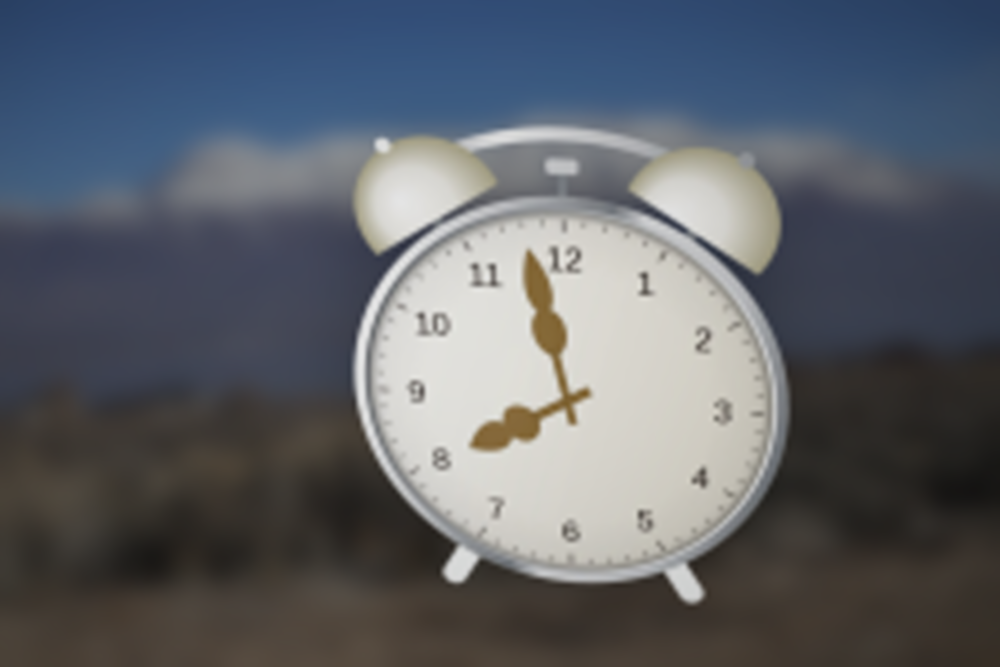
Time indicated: 7:58
